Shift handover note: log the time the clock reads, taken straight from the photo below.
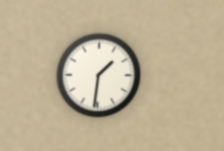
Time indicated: 1:31
